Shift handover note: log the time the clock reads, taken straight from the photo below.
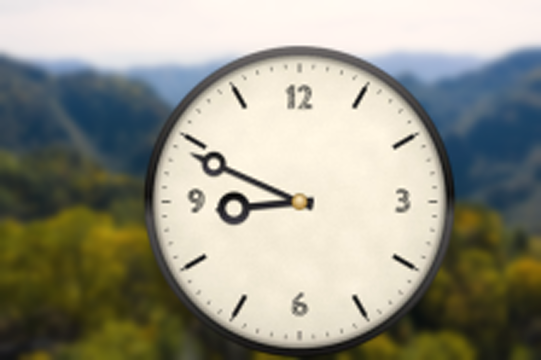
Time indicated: 8:49
